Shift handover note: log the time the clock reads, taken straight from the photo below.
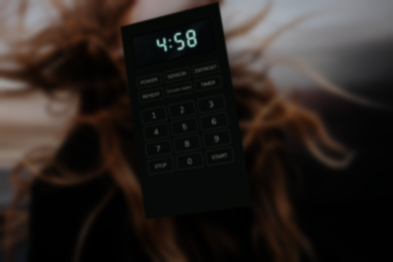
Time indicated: 4:58
